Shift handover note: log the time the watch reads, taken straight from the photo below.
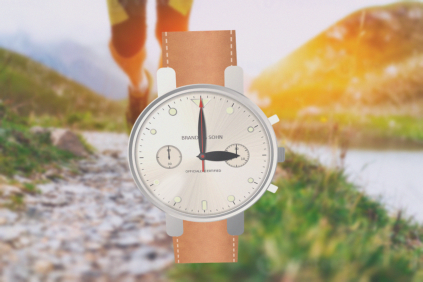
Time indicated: 3:00
